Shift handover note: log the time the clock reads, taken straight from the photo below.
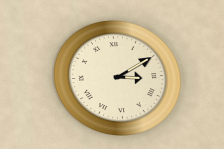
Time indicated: 3:10
